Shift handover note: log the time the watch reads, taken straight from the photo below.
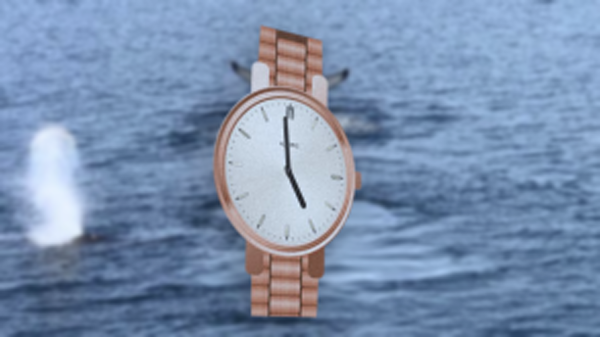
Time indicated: 4:59
